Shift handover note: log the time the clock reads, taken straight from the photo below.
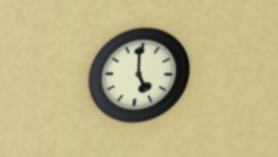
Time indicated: 4:59
